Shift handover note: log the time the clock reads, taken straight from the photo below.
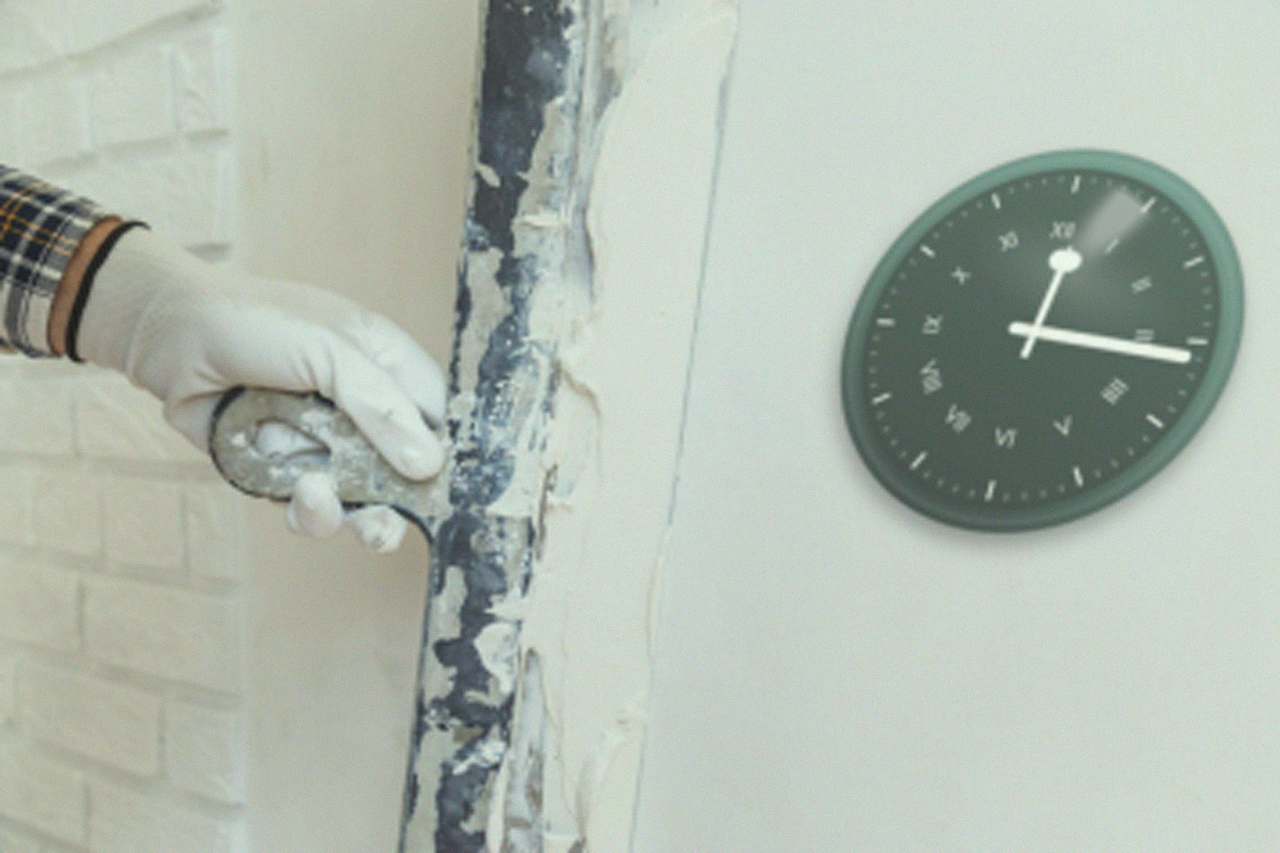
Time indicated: 12:16
